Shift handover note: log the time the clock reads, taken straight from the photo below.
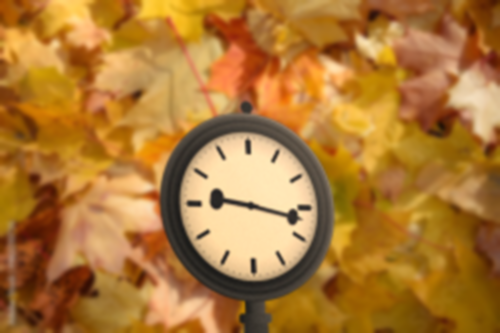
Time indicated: 9:17
